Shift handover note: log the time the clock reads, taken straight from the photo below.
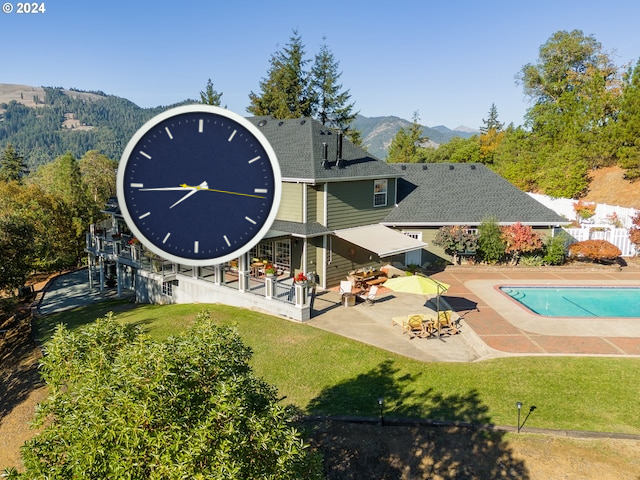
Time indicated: 7:44:16
